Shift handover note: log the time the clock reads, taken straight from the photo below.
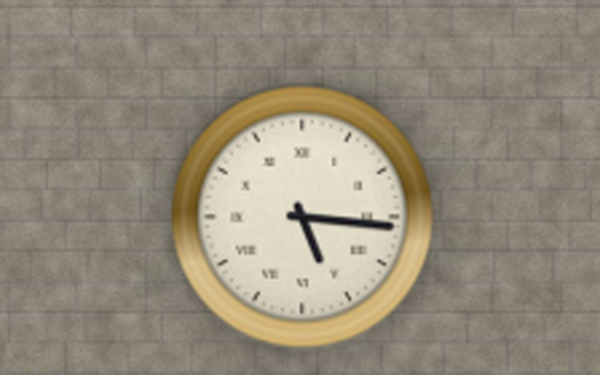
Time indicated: 5:16
